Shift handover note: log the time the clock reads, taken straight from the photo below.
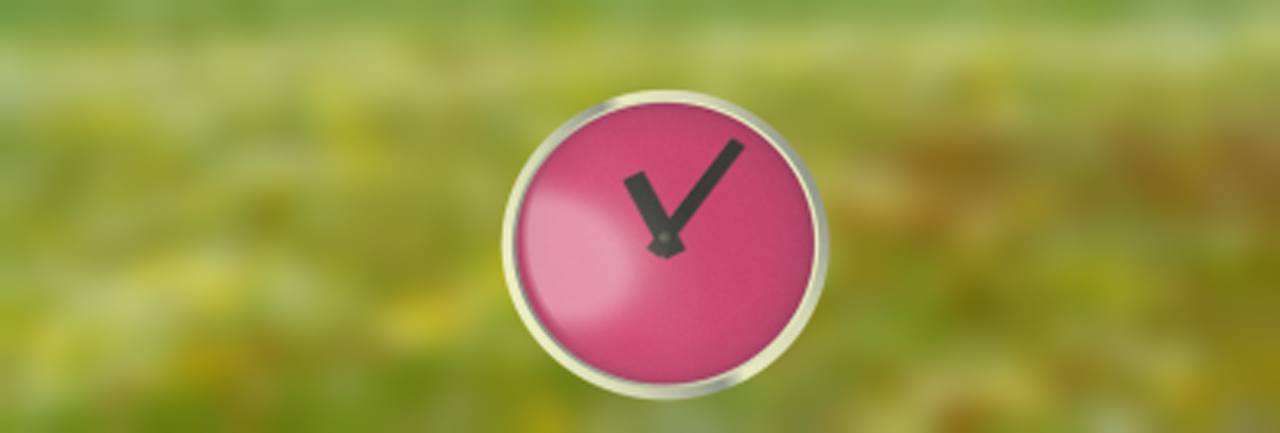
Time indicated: 11:06
